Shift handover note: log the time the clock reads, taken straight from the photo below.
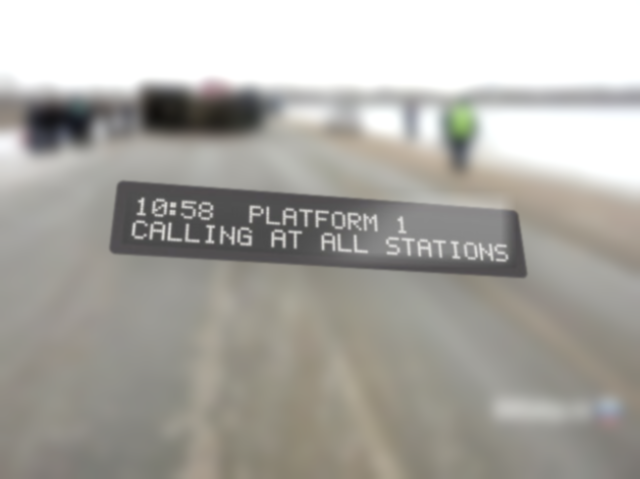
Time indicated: 10:58
